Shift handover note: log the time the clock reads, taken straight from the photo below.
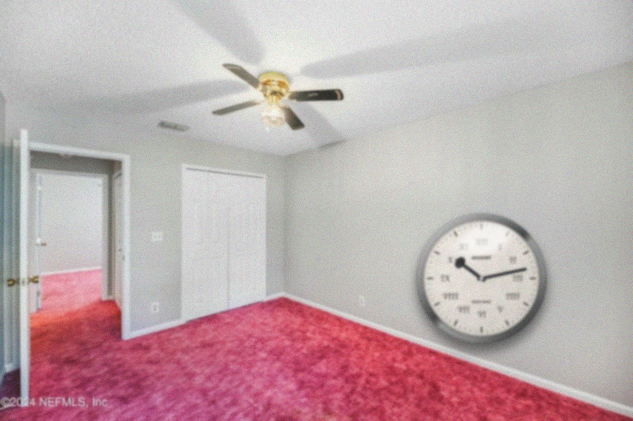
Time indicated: 10:13
